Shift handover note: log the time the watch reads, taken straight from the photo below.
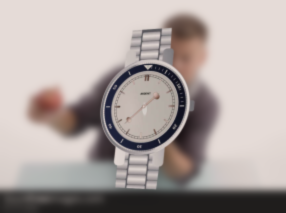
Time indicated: 1:38
